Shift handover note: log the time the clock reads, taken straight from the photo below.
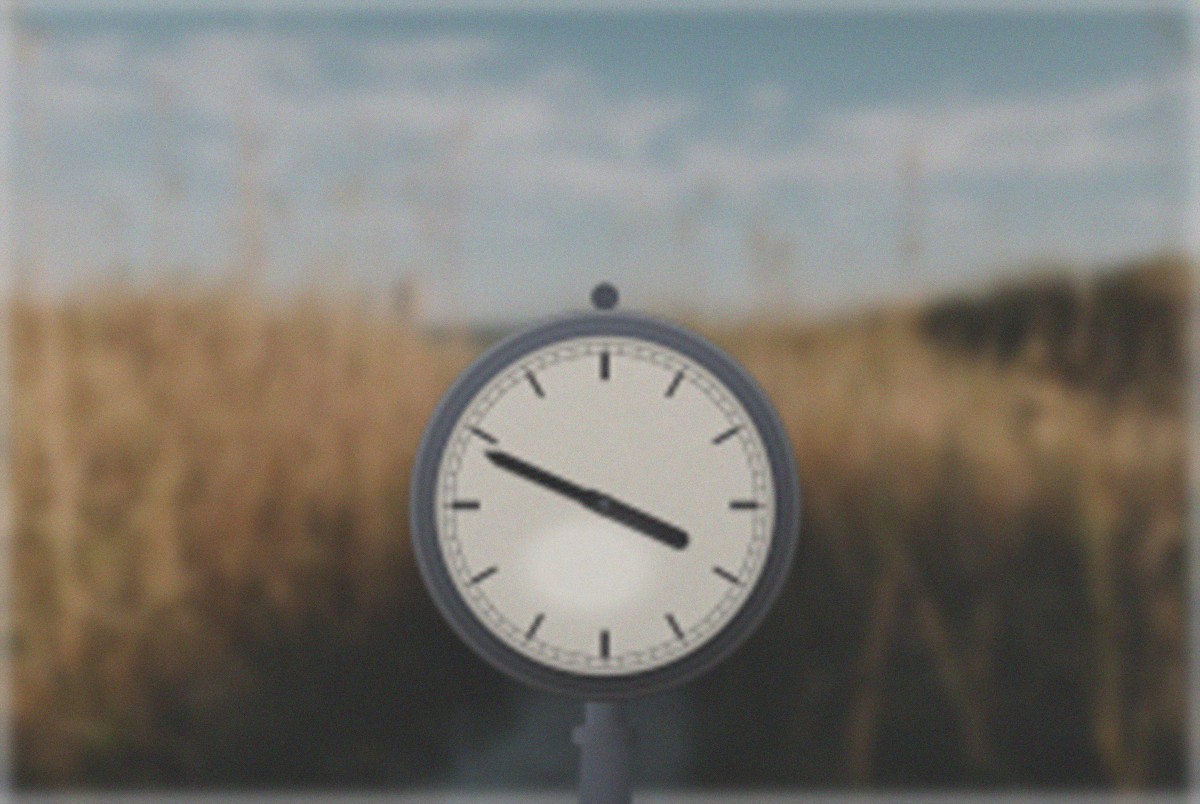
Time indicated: 3:49
